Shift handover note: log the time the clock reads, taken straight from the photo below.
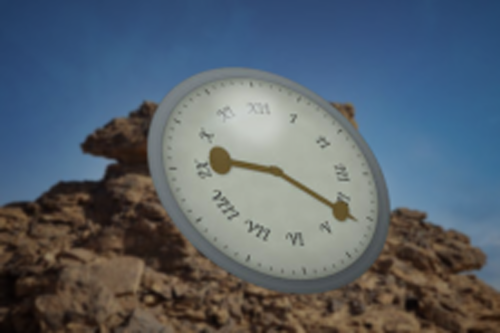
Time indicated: 9:21
